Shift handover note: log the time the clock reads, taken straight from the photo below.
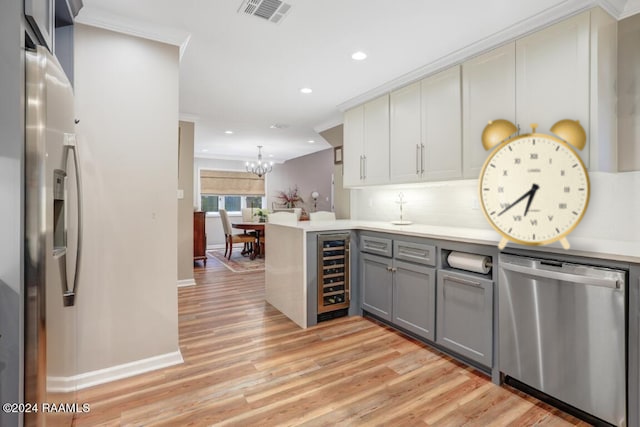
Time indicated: 6:39
